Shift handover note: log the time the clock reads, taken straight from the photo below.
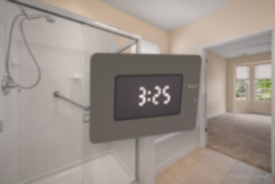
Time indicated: 3:25
